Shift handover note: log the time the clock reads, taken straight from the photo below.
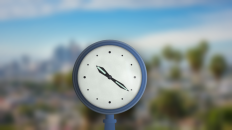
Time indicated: 10:21
